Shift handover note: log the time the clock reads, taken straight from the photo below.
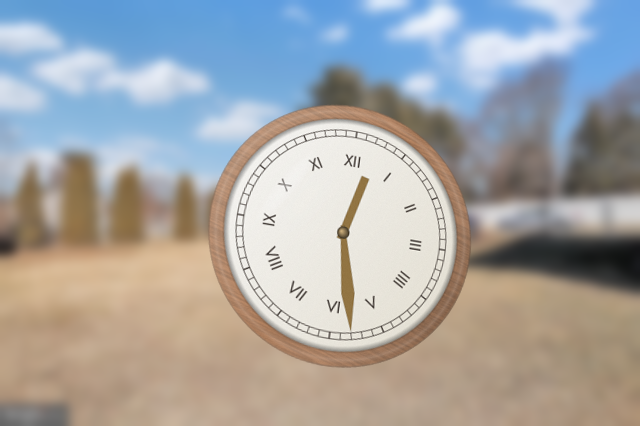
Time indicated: 12:28
